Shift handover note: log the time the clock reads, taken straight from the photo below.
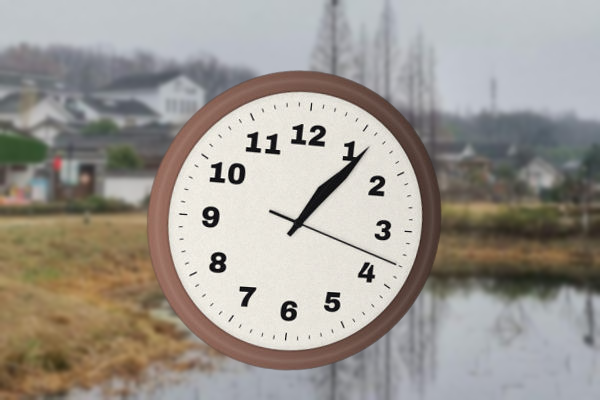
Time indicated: 1:06:18
